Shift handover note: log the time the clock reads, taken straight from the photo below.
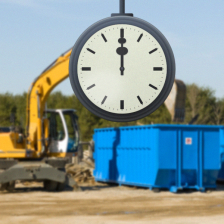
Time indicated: 12:00
